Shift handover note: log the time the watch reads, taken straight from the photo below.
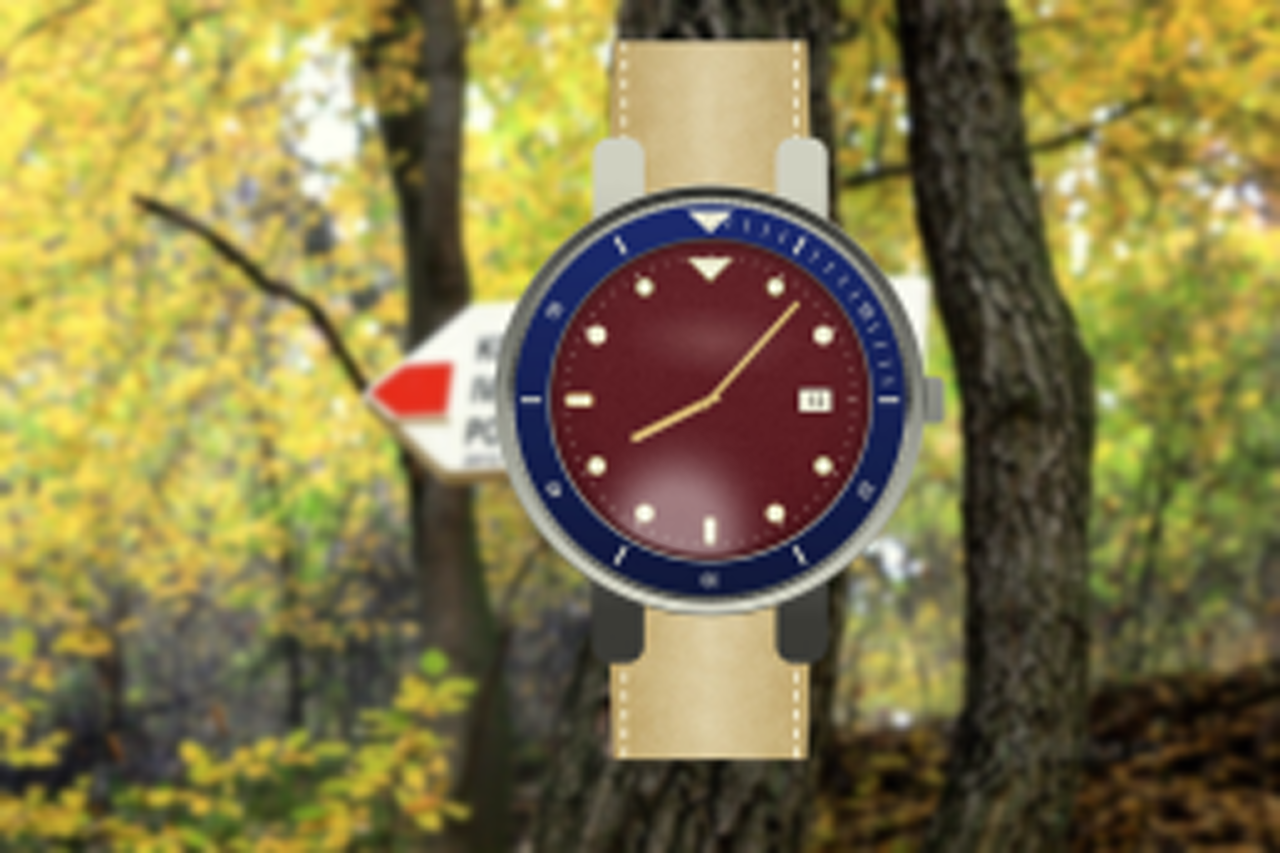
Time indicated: 8:07
